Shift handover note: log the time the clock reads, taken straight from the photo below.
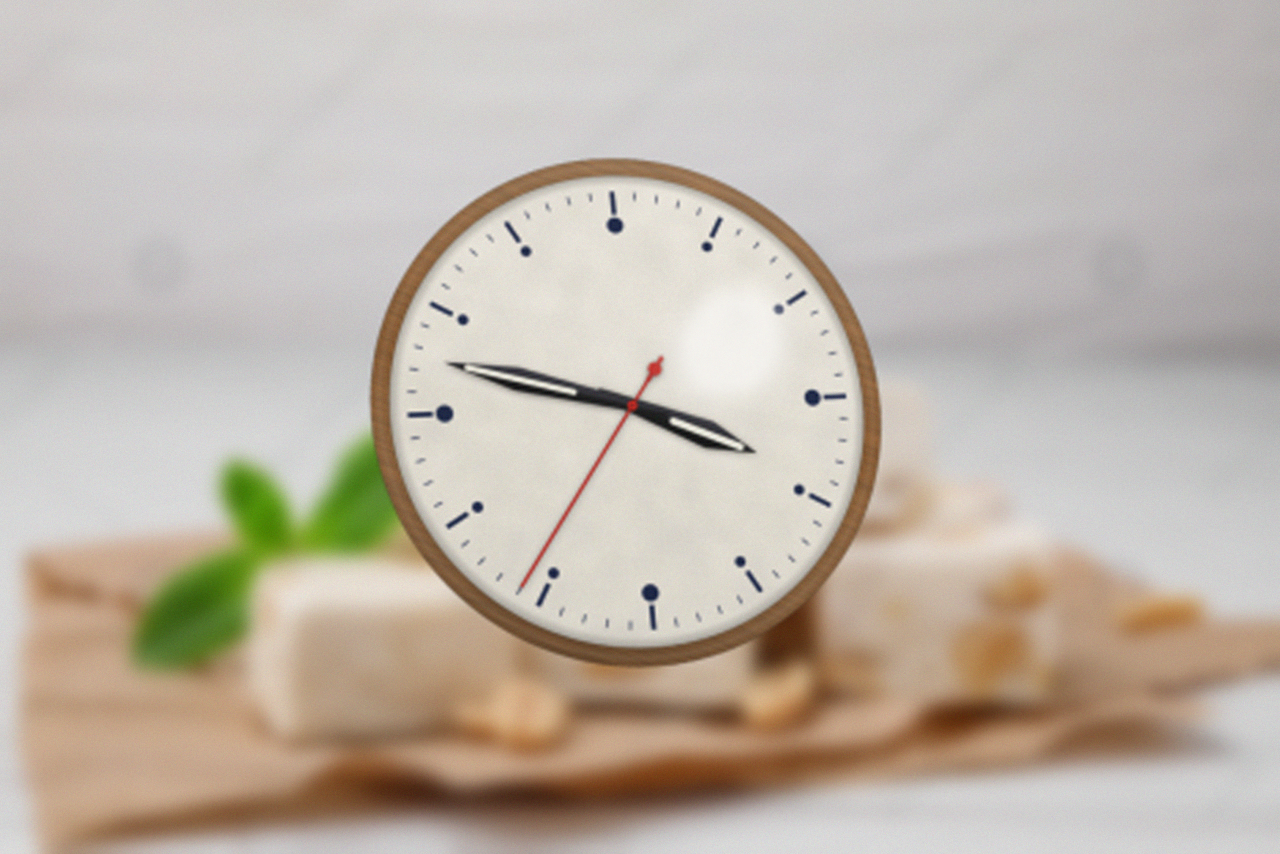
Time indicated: 3:47:36
